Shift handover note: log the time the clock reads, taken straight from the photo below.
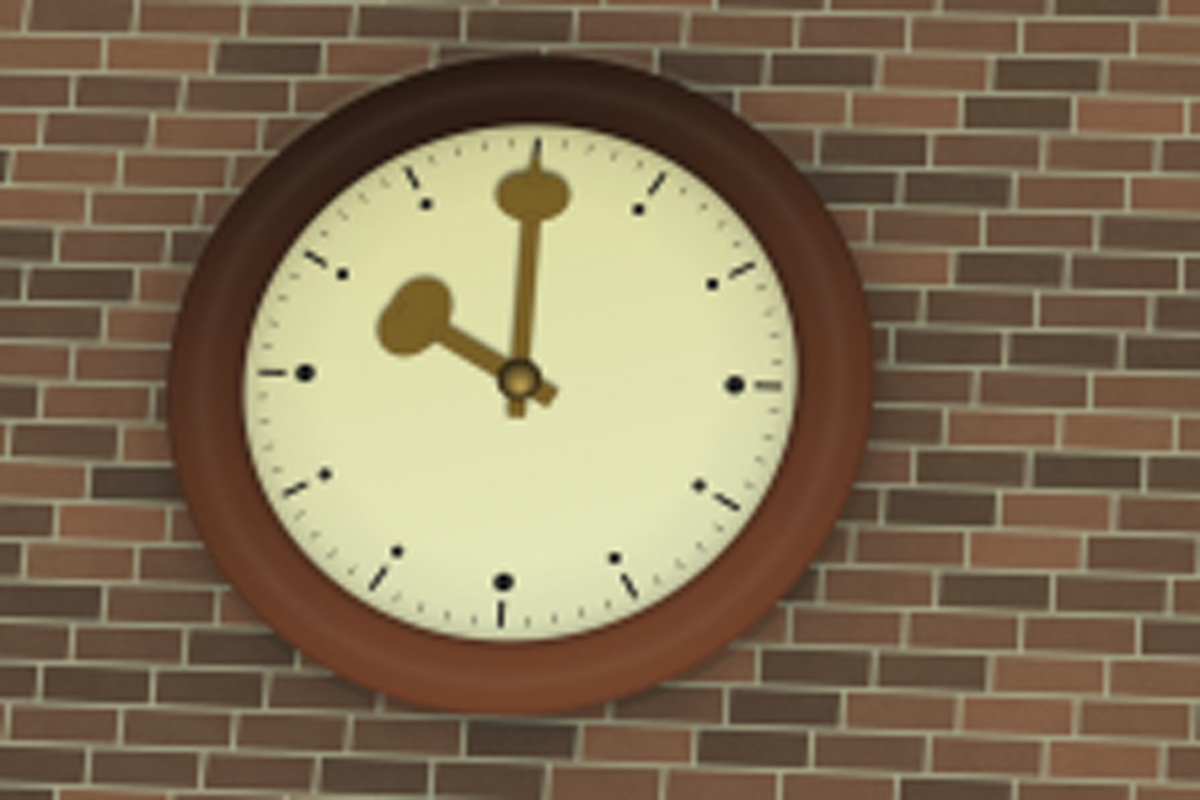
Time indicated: 10:00
